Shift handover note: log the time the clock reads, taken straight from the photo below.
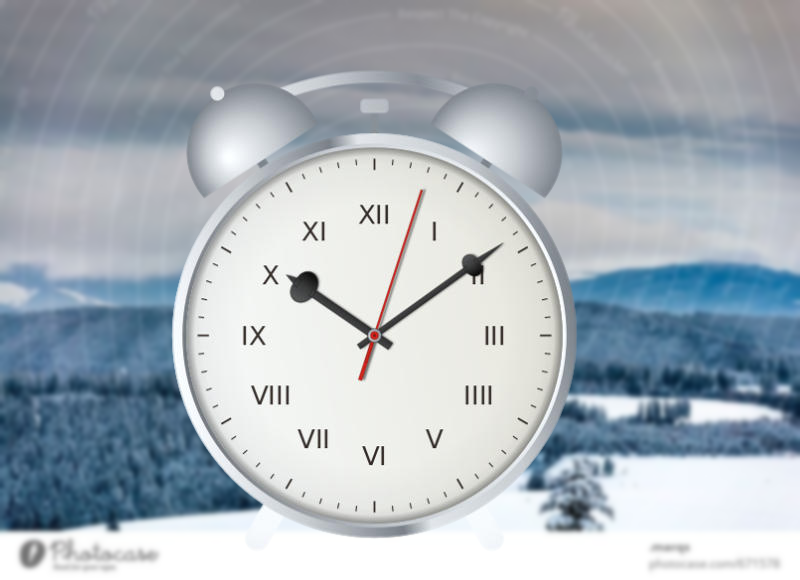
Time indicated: 10:09:03
